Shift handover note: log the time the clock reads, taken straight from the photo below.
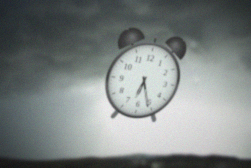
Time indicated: 6:26
